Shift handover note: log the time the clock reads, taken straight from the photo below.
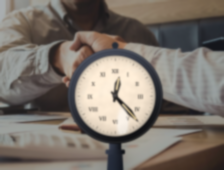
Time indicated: 12:23
